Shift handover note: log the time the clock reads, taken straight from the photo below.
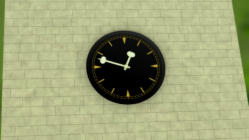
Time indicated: 12:48
